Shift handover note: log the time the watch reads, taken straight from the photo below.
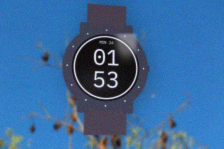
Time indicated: 1:53
